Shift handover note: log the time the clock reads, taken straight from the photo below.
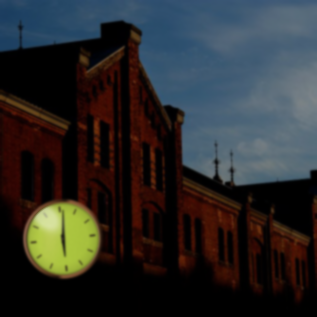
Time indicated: 6:01
